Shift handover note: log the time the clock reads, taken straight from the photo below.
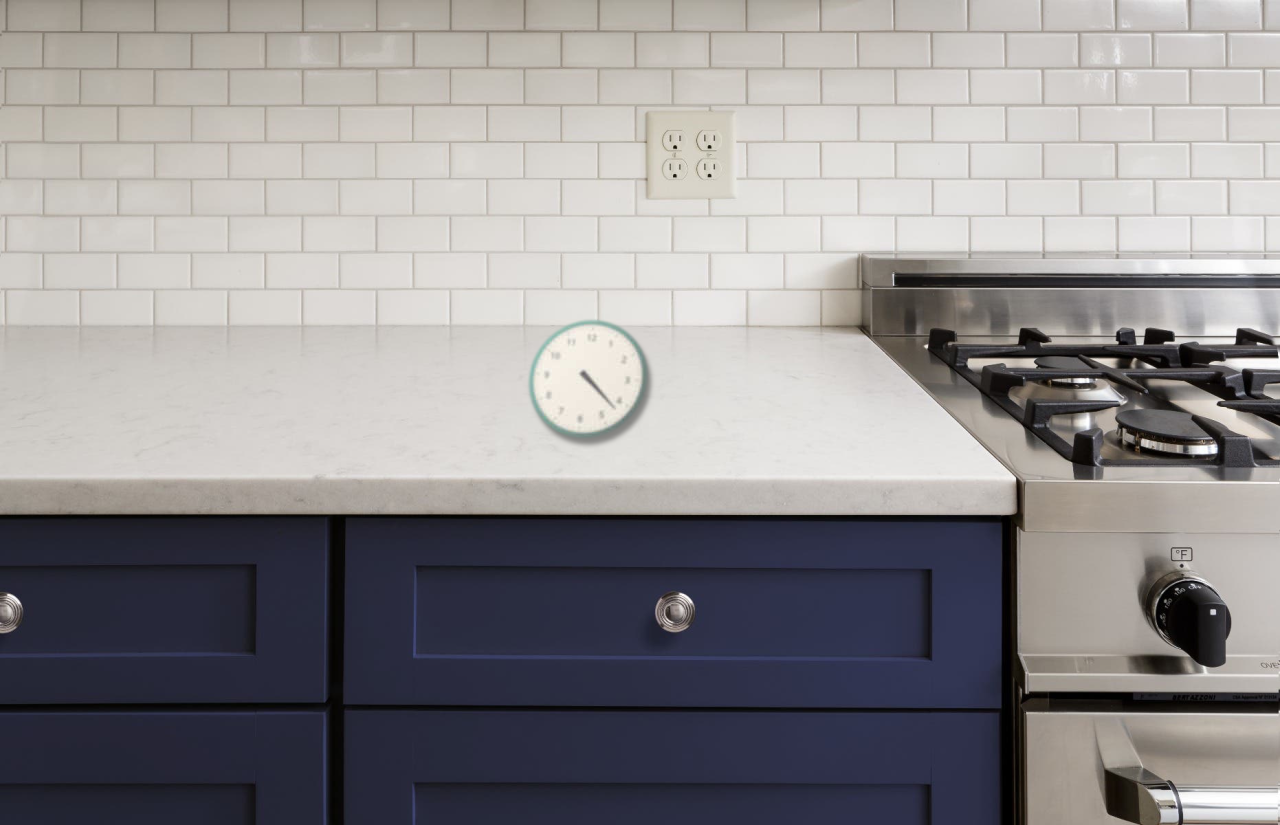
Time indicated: 4:22
